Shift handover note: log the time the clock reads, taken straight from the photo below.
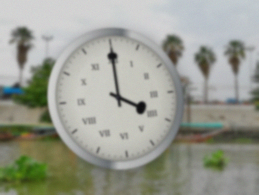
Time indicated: 4:00
